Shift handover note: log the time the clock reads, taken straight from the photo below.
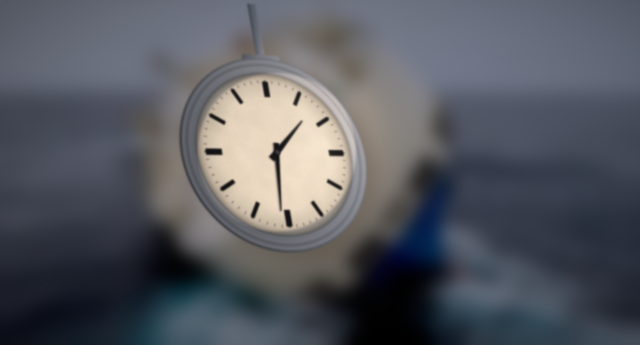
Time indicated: 1:31
